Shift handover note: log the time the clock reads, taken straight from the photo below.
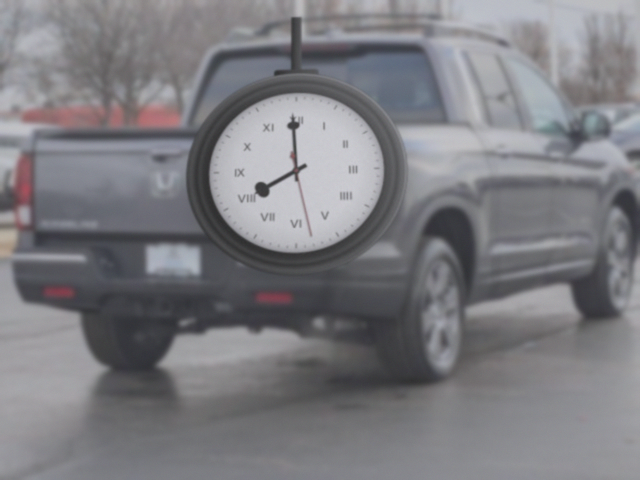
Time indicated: 7:59:28
